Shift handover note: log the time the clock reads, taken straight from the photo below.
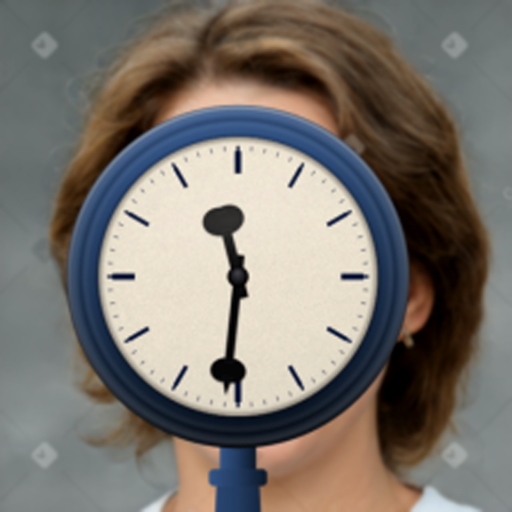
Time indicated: 11:31
